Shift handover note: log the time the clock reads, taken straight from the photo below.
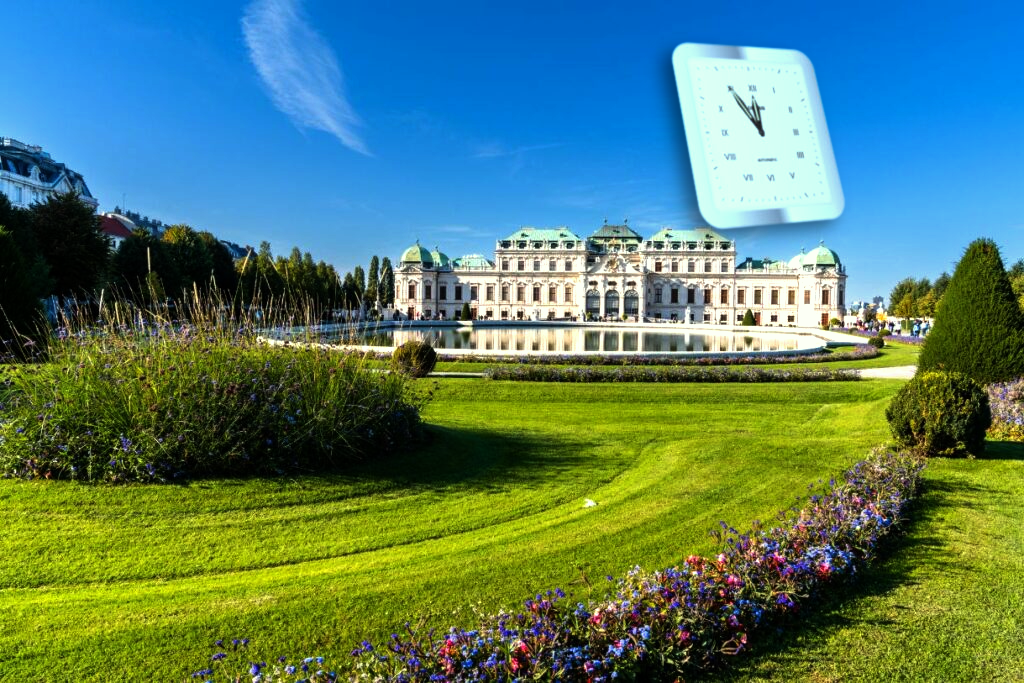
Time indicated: 11:55
